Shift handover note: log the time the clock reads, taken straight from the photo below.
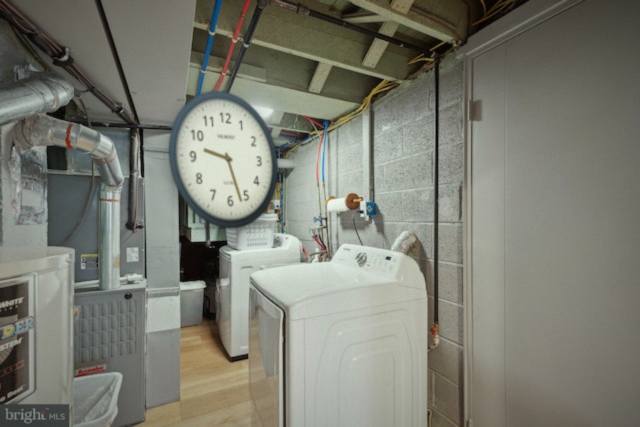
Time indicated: 9:27
